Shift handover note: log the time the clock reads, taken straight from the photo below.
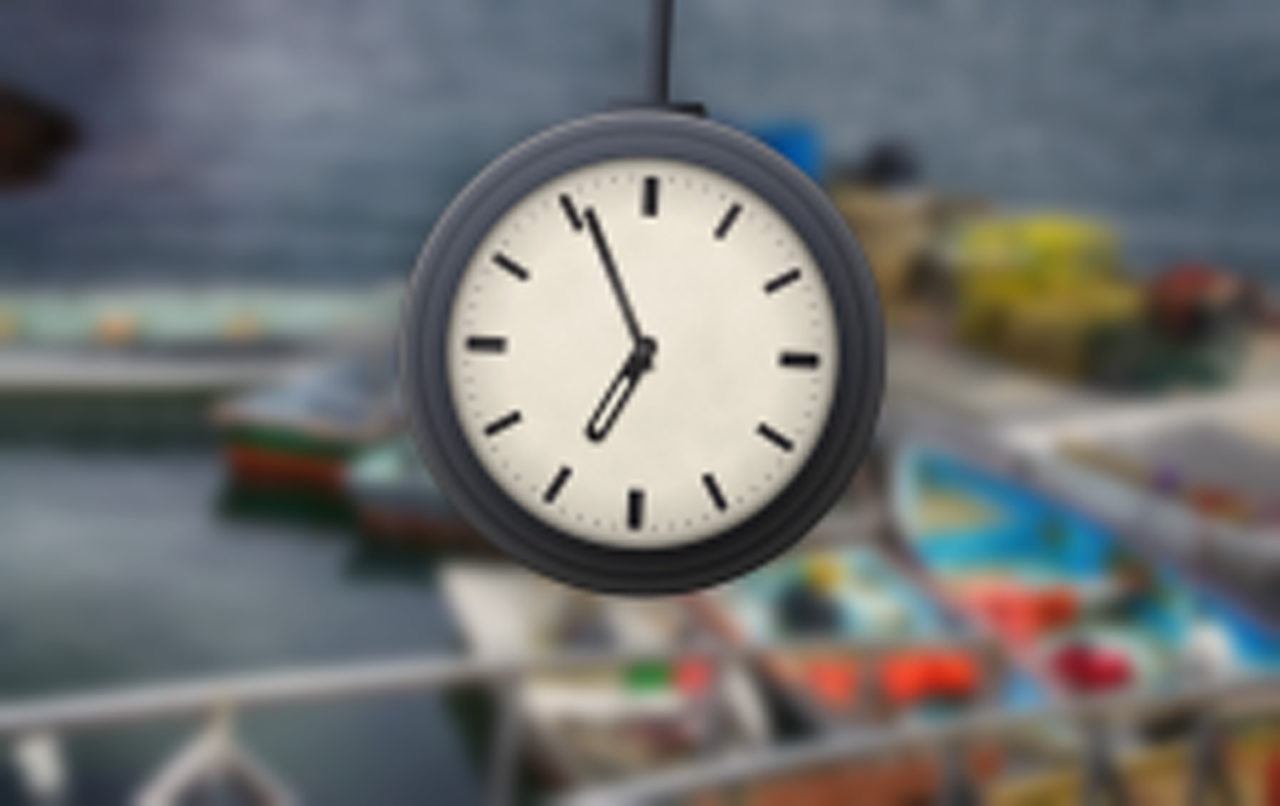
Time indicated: 6:56
